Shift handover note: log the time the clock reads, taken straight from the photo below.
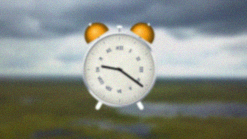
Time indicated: 9:21
